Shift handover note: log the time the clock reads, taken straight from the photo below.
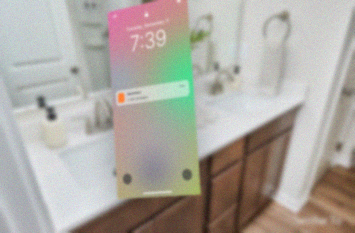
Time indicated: 7:39
